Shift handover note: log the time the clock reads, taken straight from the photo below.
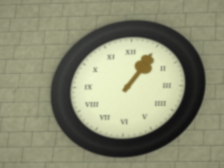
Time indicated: 1:05
